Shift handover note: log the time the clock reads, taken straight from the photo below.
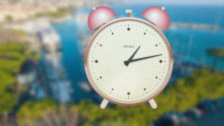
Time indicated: 1:13
